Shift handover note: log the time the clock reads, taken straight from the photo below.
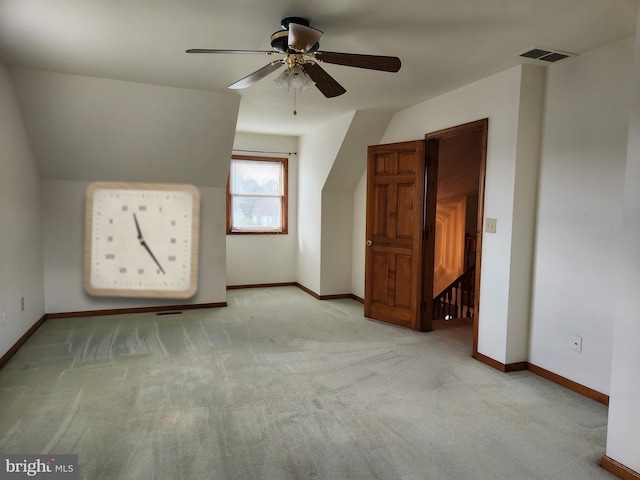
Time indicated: 11:24
